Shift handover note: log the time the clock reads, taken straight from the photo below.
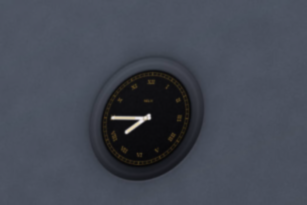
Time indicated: 7:45
